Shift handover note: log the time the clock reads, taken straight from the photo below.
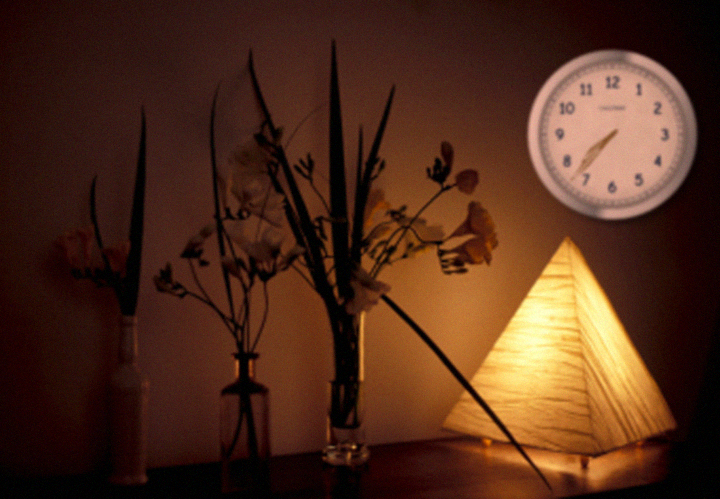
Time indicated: 7:37
